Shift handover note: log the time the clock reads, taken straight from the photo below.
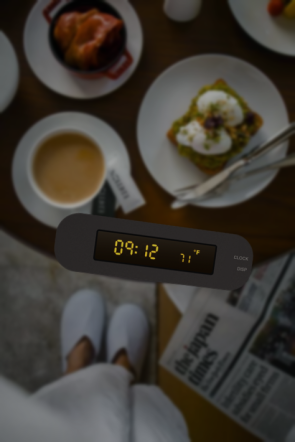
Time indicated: 9:12
